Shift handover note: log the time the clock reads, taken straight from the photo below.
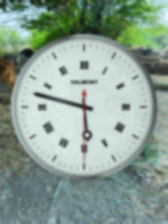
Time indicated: 5:47:30
